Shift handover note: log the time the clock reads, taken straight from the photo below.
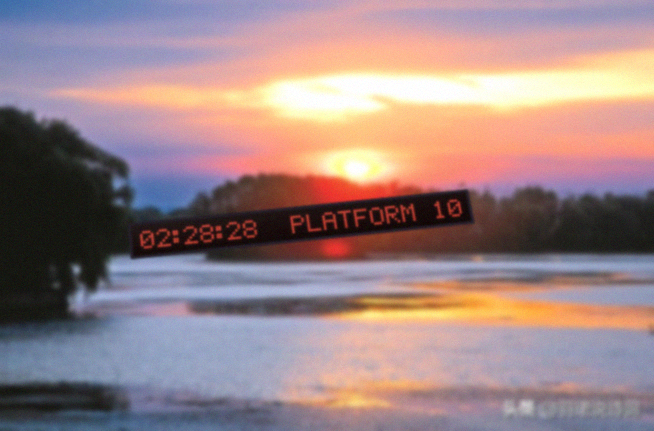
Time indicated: 2:28:28
